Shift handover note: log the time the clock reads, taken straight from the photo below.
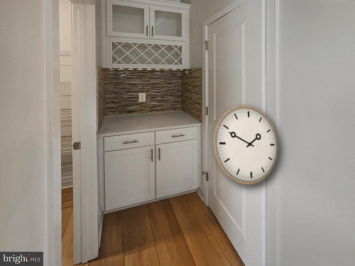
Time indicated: 1:49
